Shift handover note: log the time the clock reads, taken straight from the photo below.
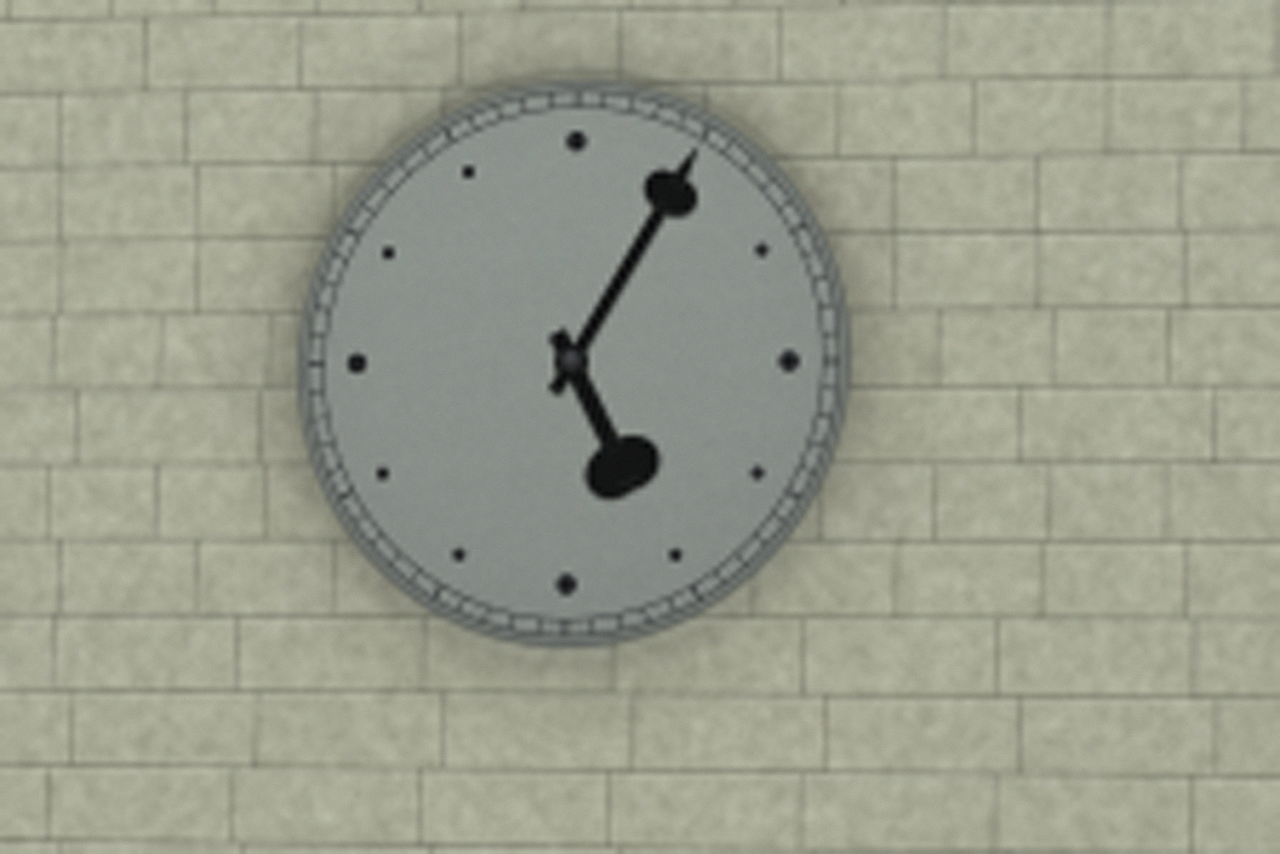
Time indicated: 5:05
